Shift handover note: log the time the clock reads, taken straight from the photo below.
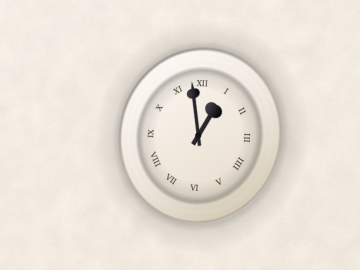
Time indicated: 12:58
